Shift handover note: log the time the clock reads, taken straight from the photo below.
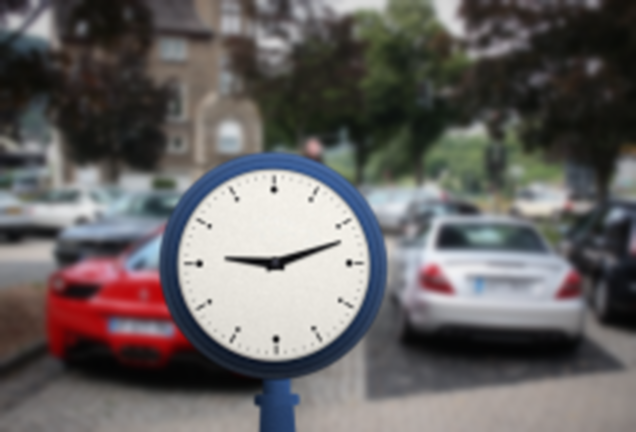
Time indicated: 9:12
